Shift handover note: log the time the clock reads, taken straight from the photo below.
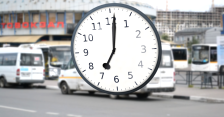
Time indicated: 7:01
